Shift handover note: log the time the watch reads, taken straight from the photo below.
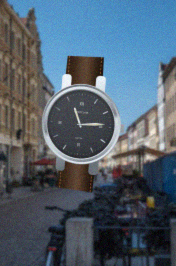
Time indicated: 11:14
